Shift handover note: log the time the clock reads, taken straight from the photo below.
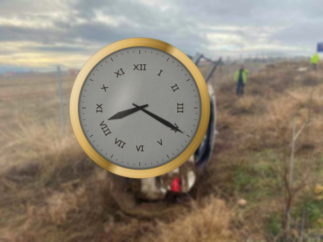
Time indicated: 8:20
